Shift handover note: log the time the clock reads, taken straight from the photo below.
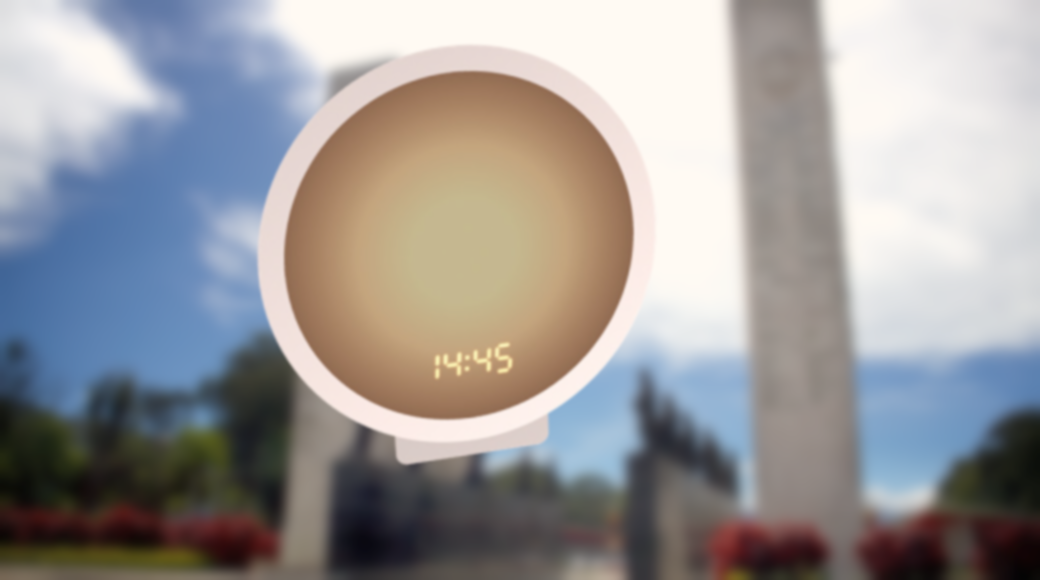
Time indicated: 14:45
